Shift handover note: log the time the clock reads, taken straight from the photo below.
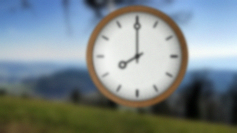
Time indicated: 8:00
